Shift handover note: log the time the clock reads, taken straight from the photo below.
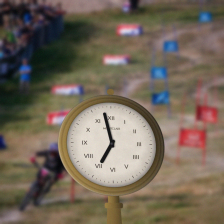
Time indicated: 6:58
